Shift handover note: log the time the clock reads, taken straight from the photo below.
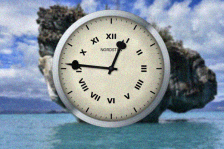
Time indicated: 12:46
